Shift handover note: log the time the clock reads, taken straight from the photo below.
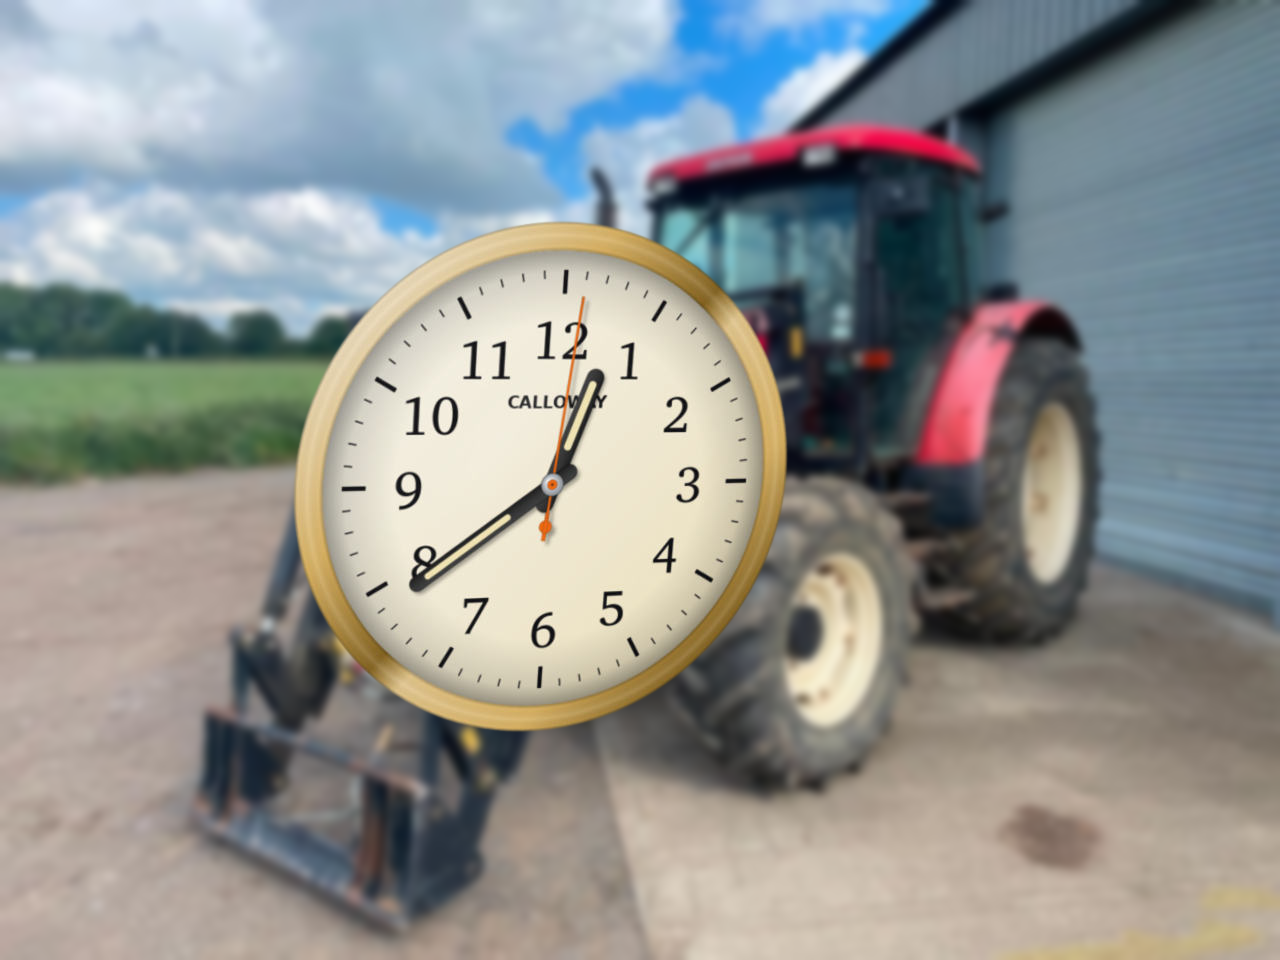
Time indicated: 12:39:01
